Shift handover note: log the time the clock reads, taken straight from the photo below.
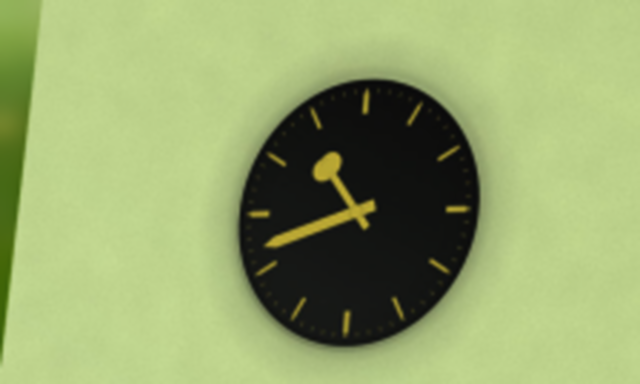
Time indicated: 10:42
